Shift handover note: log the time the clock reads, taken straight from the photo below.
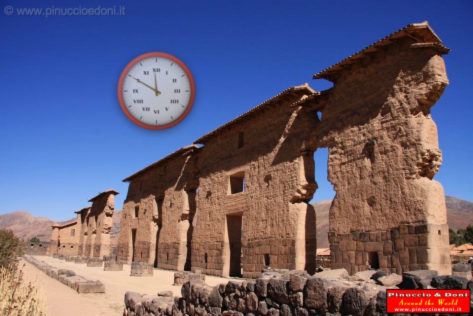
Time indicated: 11:50
